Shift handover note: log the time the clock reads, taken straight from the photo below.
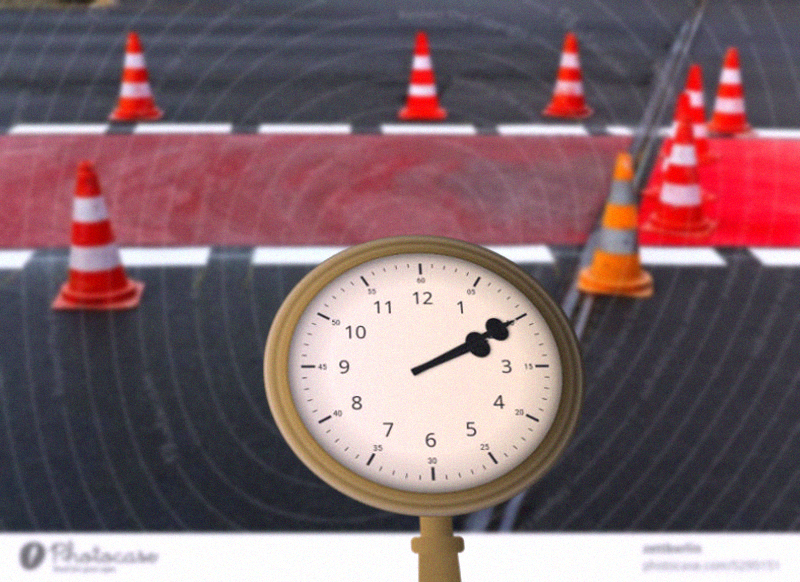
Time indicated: 2:10
